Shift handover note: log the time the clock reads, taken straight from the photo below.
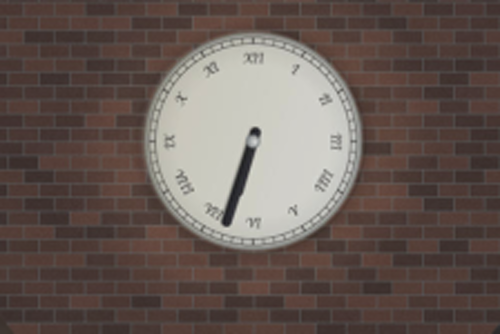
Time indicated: 6:33
